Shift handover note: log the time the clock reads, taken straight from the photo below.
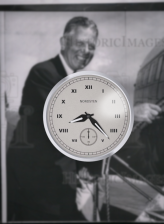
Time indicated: 8:23
